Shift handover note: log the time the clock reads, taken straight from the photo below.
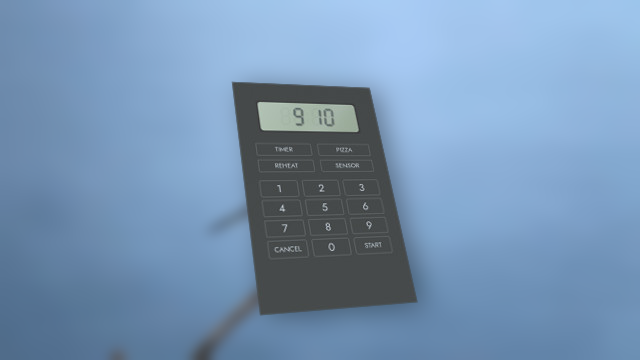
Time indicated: 9:10
